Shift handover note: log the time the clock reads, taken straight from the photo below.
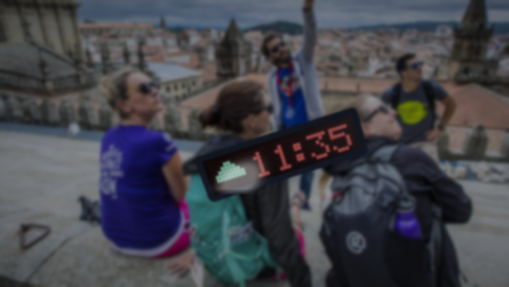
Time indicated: 11:35
